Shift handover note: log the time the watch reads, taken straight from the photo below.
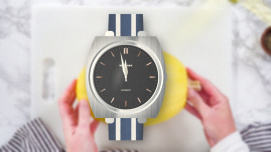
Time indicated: 11:58
